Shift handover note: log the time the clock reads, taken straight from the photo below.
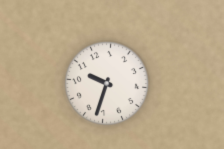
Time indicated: 10:37
